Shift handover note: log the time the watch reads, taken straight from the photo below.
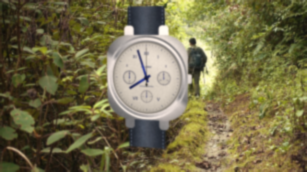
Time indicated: 7:57
